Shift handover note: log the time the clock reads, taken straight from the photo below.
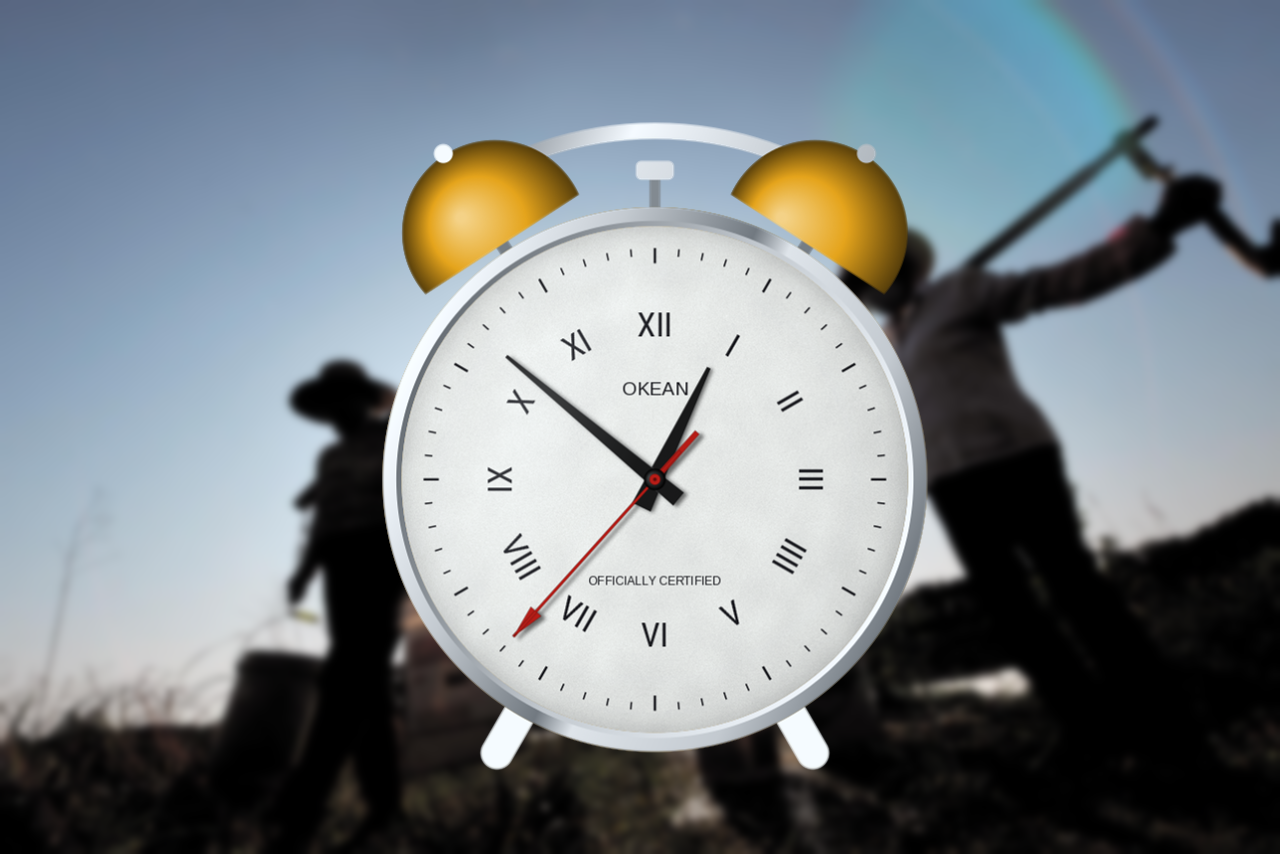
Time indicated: 12:51:37
